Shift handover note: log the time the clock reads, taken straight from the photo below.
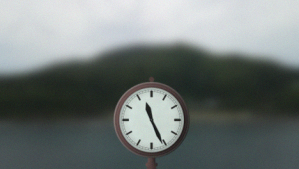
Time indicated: 11:26
